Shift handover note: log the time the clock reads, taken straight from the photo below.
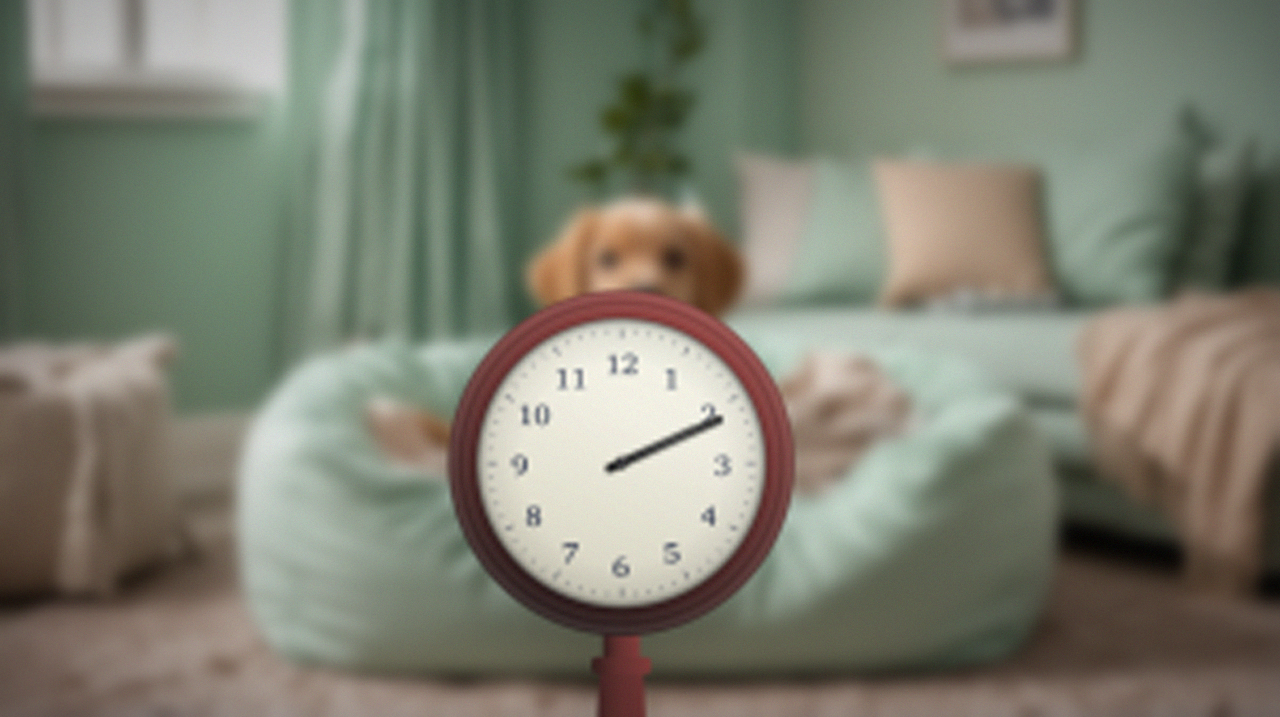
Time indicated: 2:11
